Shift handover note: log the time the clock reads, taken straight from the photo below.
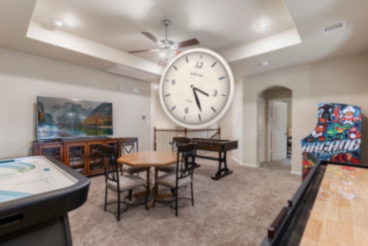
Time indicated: 3:24
